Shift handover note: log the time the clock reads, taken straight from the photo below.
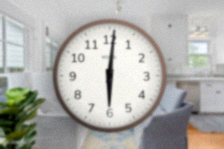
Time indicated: 6:01
